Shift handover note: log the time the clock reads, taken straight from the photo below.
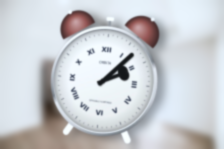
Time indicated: 2:07
